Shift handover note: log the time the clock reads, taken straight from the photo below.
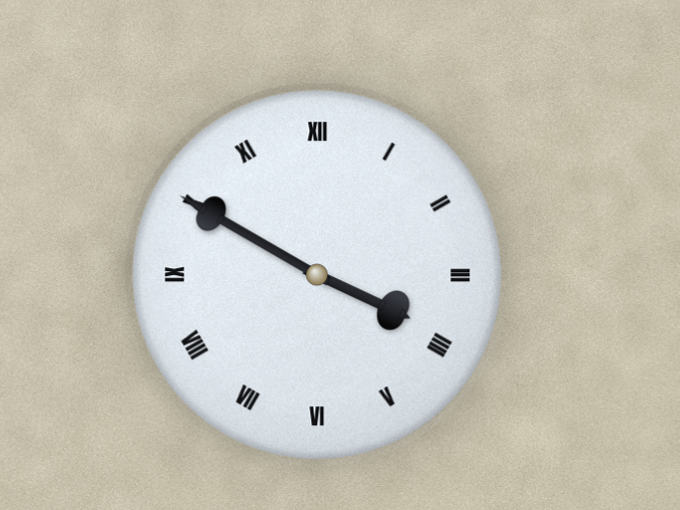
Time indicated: 3:50
